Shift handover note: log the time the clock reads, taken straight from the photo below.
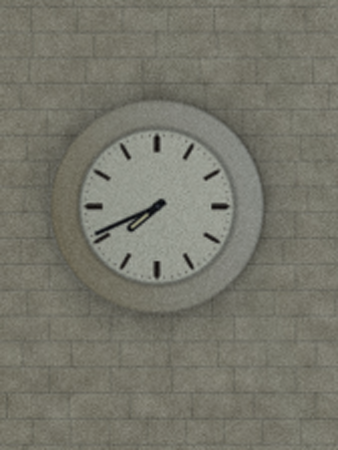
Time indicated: 7:41
